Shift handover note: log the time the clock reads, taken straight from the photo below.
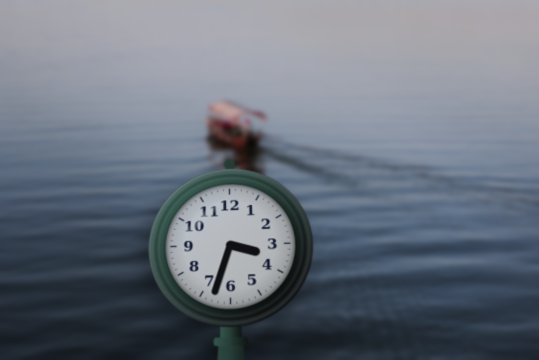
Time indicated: 3:33
